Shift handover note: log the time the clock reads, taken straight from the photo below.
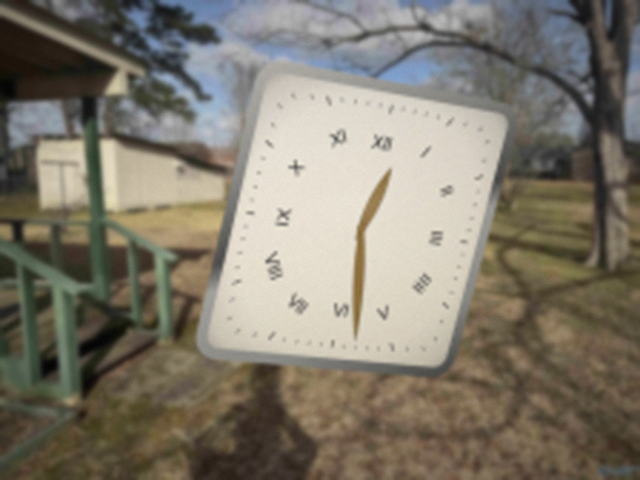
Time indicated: 12:28
